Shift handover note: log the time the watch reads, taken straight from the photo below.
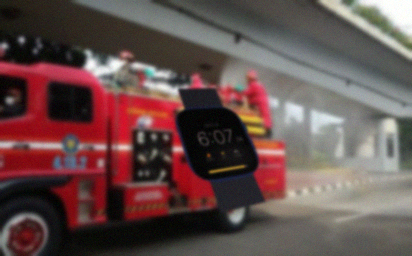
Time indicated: 6:07
